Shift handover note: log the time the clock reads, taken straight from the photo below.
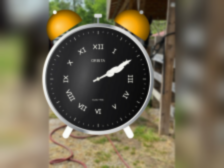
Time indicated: 2:10
